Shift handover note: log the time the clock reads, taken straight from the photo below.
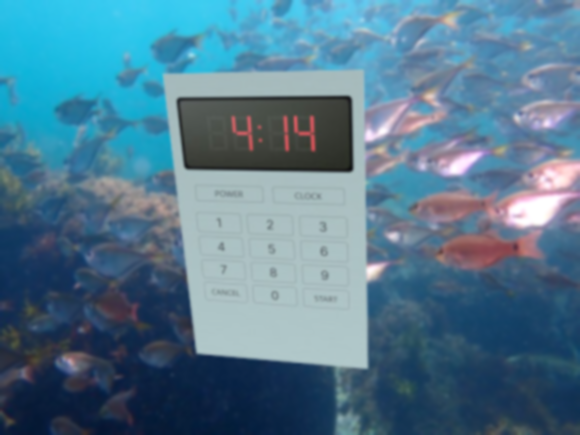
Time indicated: 4:14
